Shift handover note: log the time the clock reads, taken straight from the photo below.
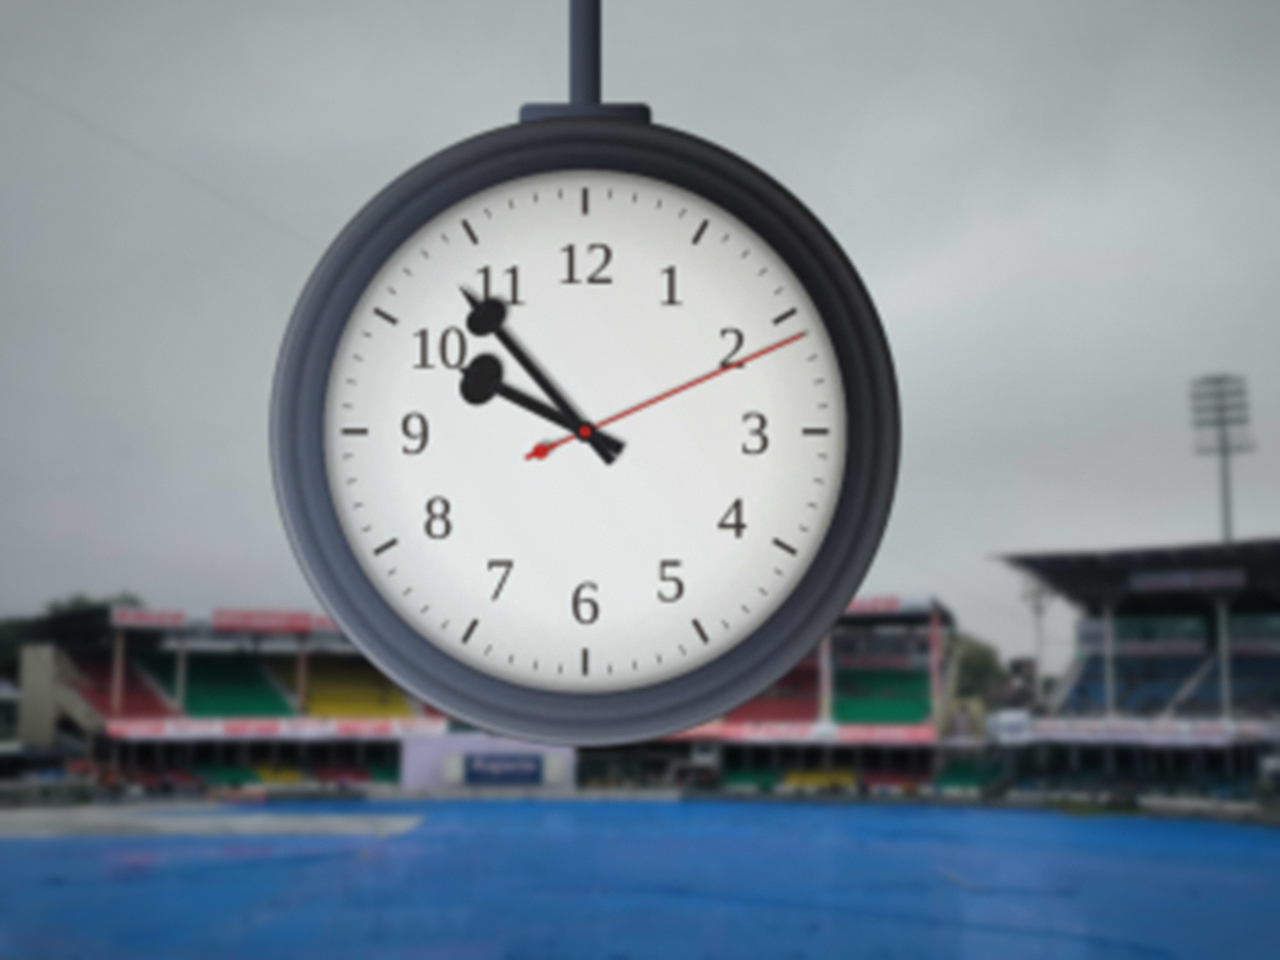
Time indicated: 9:53:11
